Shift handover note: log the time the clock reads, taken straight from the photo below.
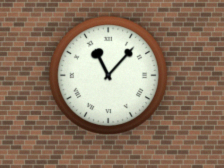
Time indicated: 11:07
